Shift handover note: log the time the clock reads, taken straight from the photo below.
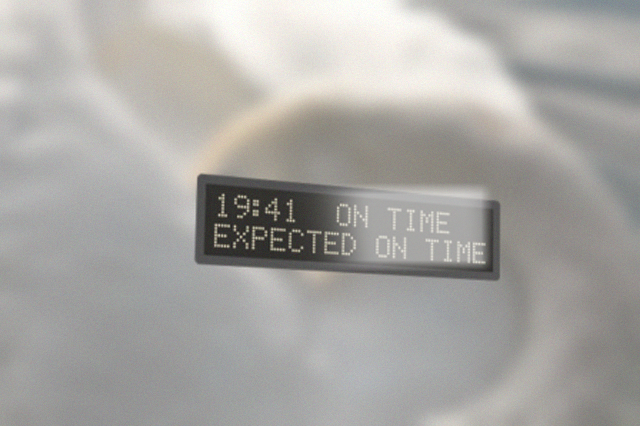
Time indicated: 19:41
